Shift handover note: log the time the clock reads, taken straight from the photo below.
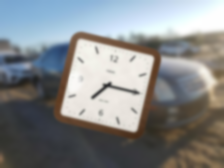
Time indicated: 7:15
